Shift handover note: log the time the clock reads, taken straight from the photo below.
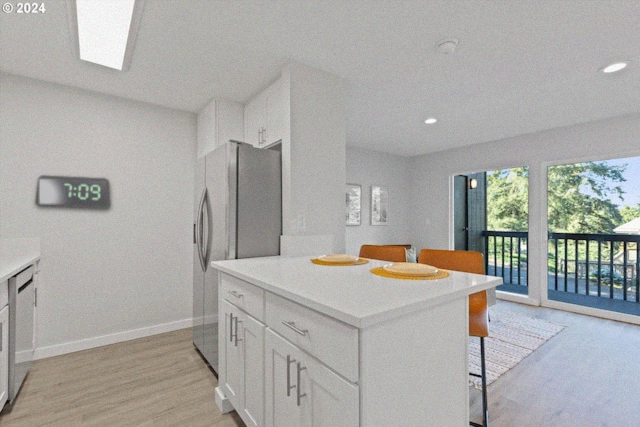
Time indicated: 7:09
